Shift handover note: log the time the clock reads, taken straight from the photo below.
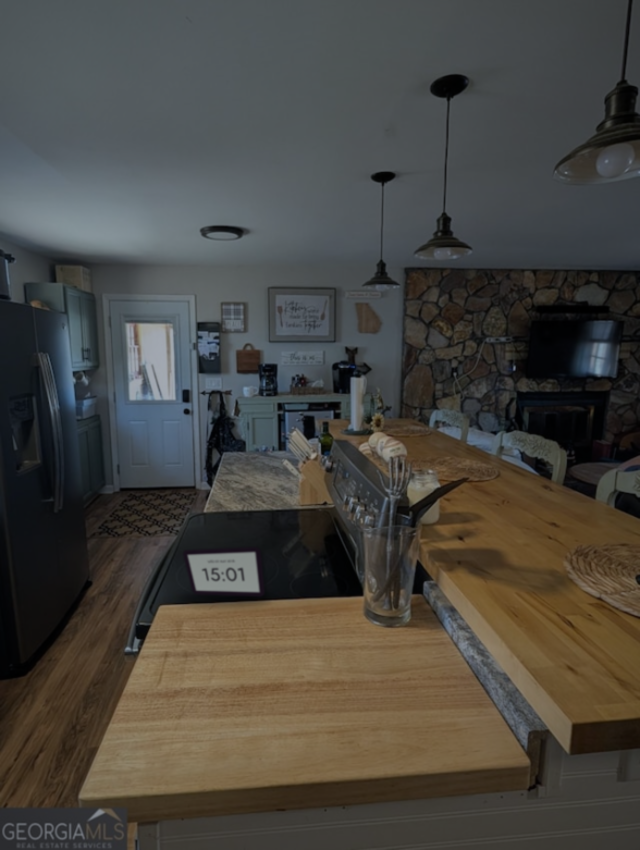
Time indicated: 15:01
